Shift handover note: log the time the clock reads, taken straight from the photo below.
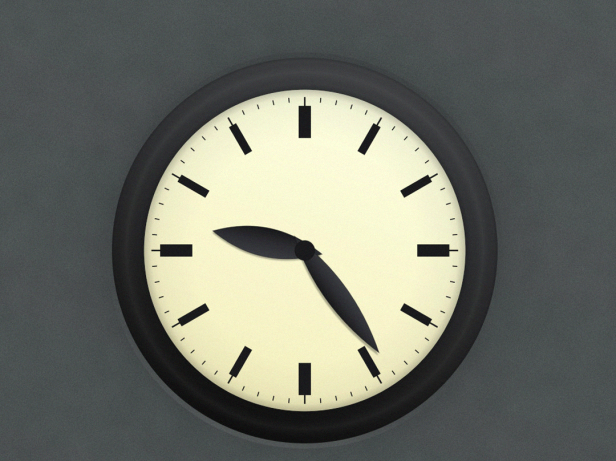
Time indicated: 9:24
